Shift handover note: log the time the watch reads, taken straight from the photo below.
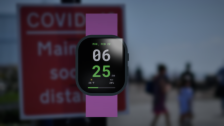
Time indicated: 6:25
